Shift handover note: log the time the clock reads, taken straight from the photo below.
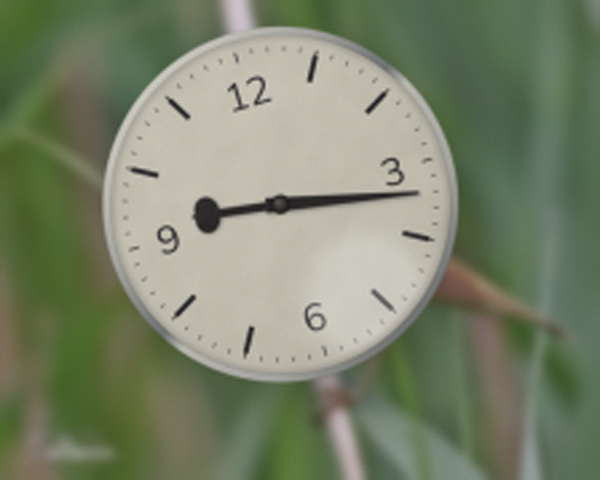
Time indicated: 9:17
